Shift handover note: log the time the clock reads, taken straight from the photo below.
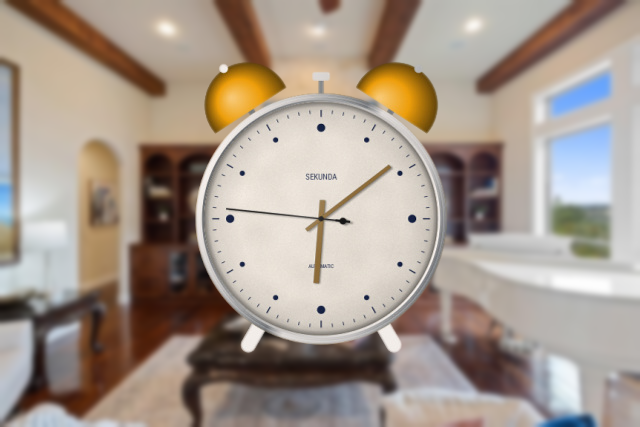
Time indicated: 6:08:46
